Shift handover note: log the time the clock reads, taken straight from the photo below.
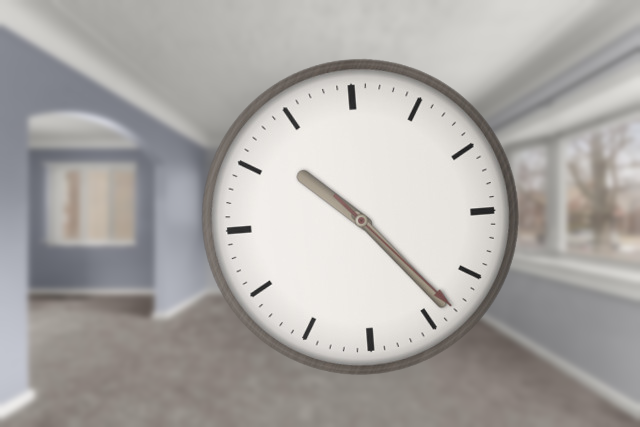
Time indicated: 10:23:23
